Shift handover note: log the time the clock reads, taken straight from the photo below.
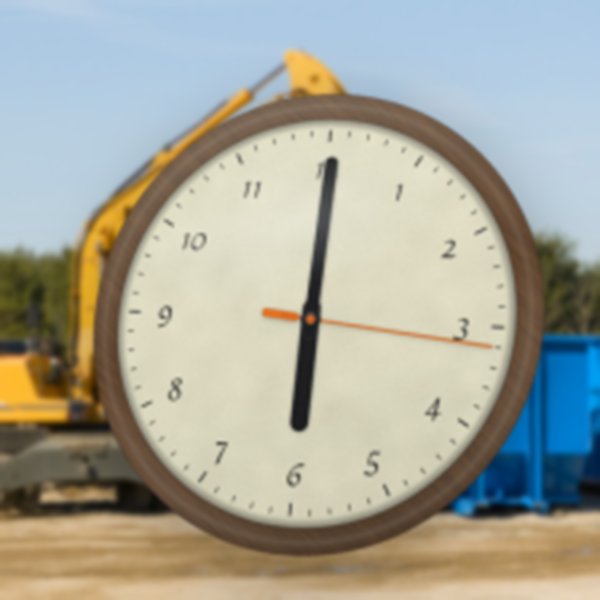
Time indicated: 6:00:16
